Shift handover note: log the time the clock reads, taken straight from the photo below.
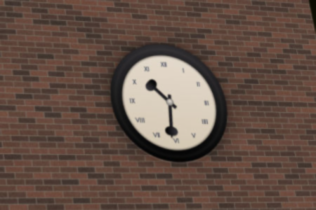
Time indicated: 10:31
